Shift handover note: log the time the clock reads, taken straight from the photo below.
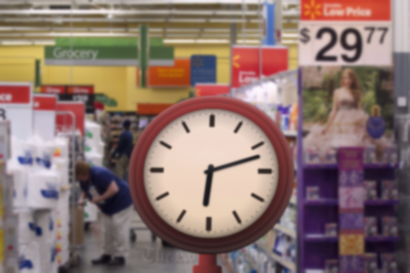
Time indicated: 6:12
